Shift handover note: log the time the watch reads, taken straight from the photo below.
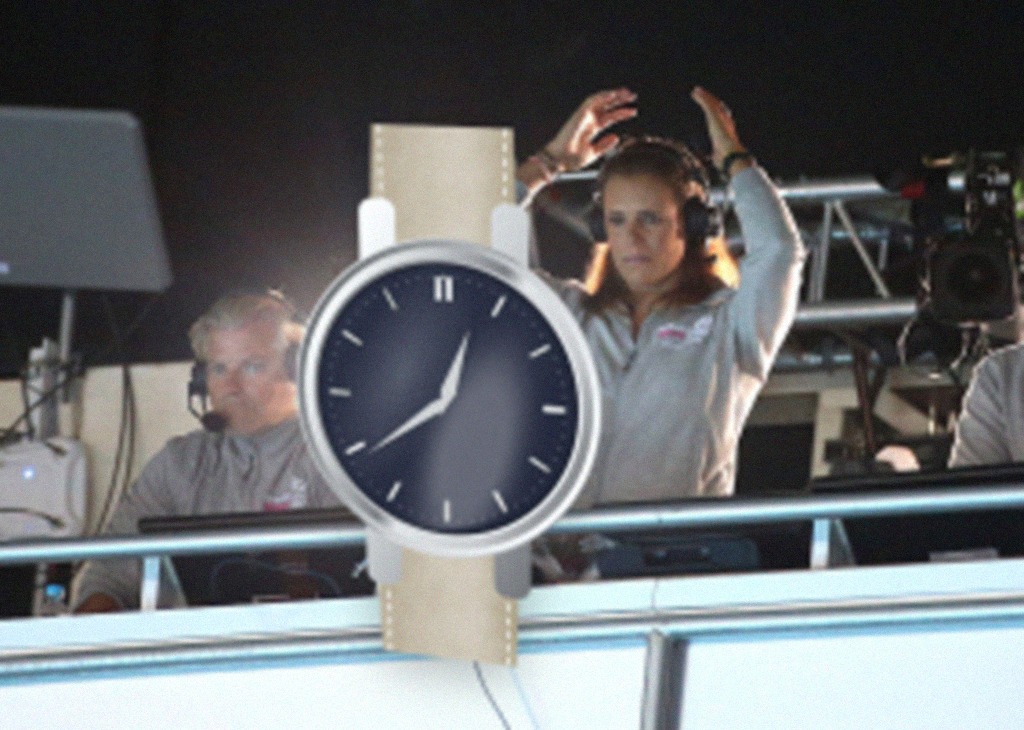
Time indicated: 12:39
